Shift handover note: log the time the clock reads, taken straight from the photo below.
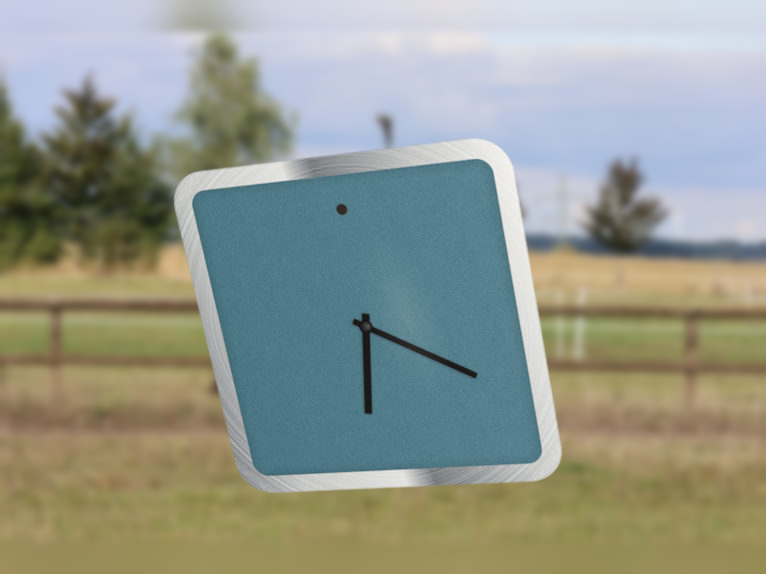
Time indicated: 6:20
